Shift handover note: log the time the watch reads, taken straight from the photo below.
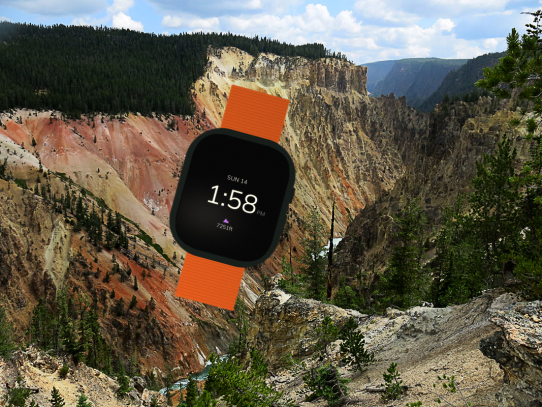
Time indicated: 1:58
